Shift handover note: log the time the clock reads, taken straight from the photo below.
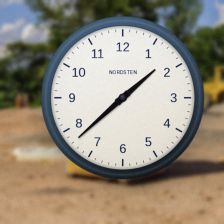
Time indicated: 1:38
